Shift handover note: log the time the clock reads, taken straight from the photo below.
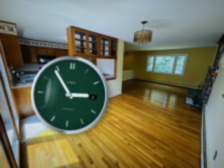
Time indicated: 2:54
